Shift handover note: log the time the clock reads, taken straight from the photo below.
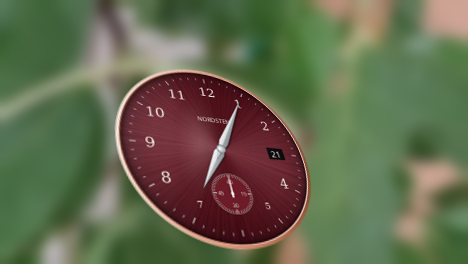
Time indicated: 7:05
